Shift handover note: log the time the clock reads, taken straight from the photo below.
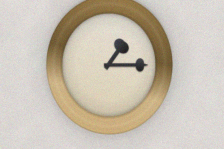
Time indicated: 1:15
